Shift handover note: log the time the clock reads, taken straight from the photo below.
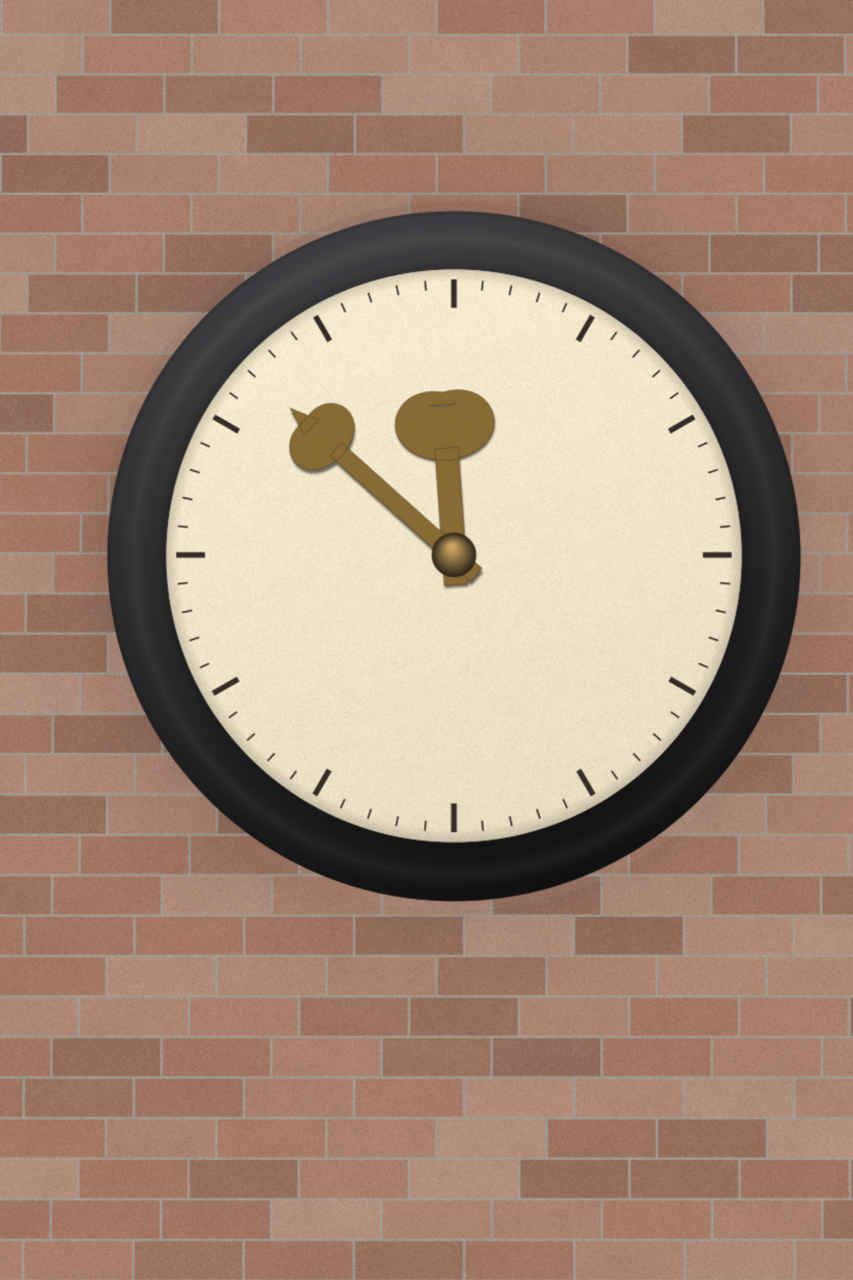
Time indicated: 11:52
